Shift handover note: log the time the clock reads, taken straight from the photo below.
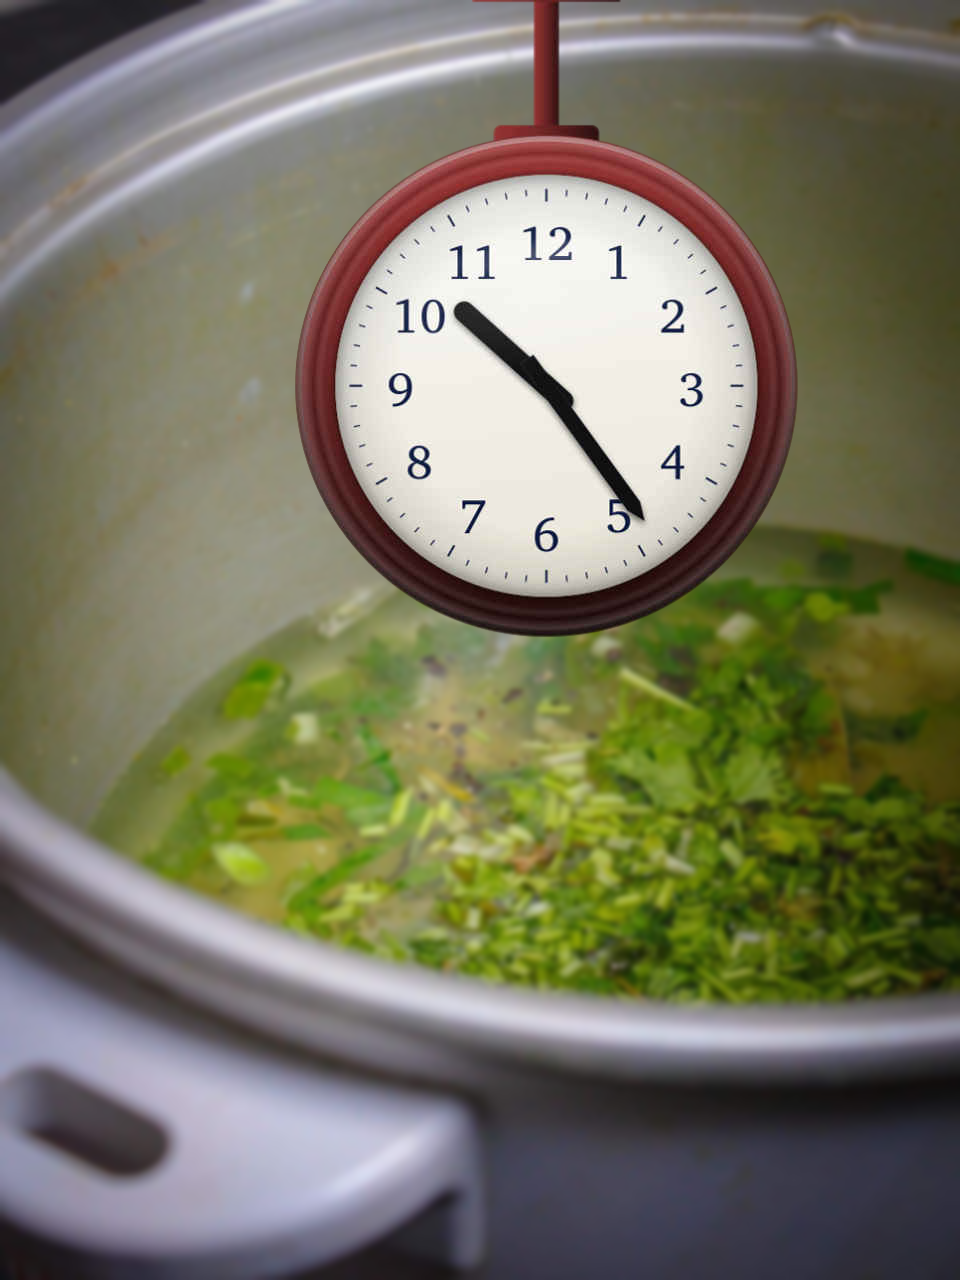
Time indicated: 10:24
